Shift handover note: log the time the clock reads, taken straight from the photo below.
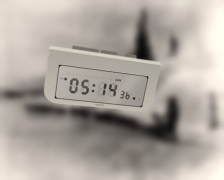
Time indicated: 5:14:36
